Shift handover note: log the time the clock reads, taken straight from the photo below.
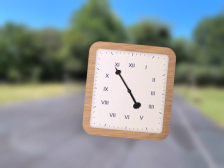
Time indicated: 4:54
